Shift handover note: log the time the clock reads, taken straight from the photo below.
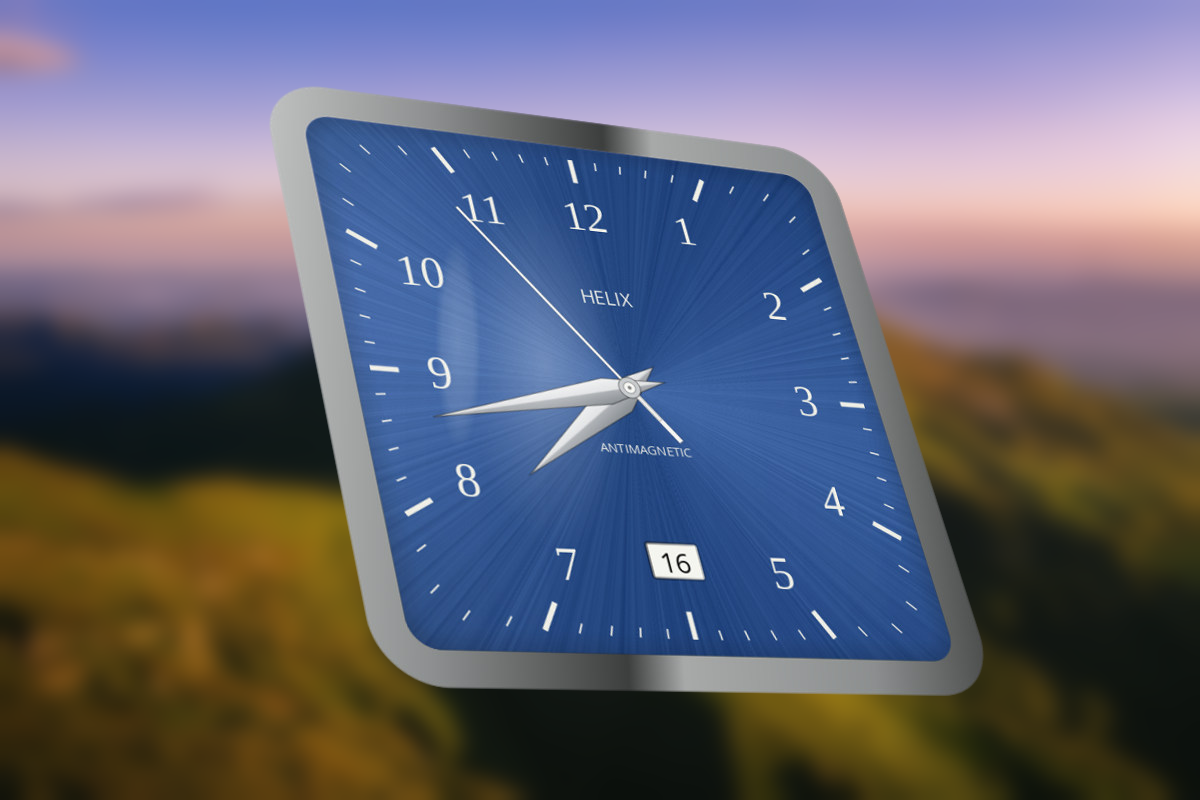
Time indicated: 7:42:54
